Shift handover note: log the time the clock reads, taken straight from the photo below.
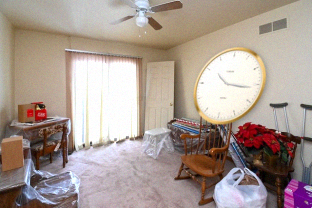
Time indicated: 10:16
